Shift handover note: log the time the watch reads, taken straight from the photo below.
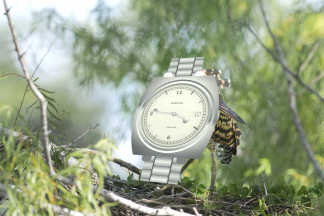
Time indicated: 3:46
